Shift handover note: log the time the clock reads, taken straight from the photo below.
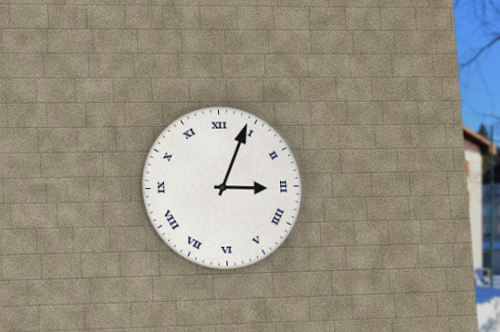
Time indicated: 3:04
